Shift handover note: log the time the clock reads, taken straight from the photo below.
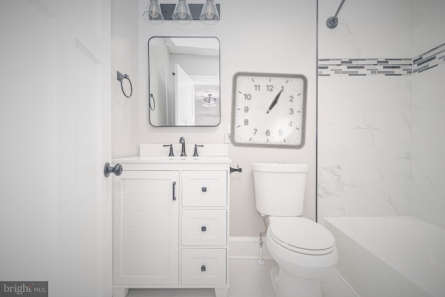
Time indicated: 1:05
